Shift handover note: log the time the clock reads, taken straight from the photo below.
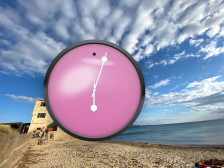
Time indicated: 6:03
